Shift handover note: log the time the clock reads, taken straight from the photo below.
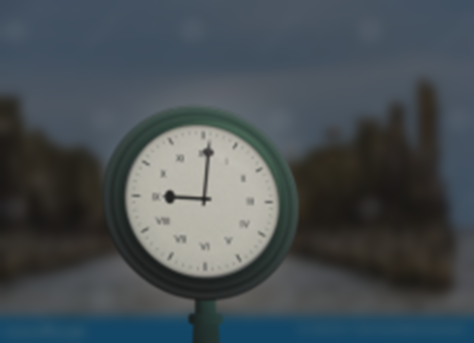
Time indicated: 9:01
